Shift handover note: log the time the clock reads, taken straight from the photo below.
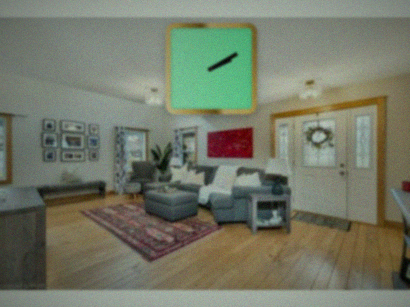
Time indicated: 2:10
